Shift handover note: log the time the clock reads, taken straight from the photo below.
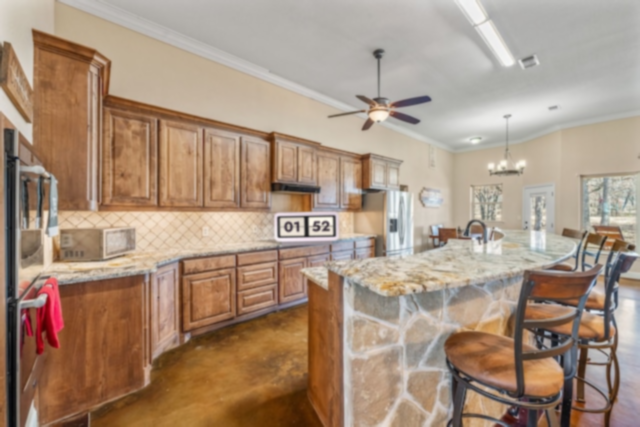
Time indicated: 1:52
